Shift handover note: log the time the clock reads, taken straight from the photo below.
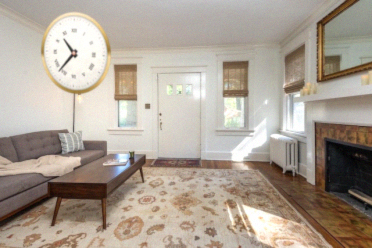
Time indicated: 10:37
